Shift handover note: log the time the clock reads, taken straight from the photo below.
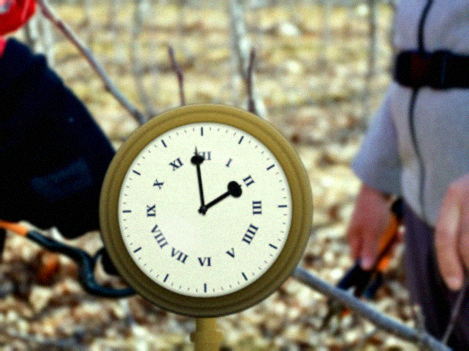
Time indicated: 1:59
